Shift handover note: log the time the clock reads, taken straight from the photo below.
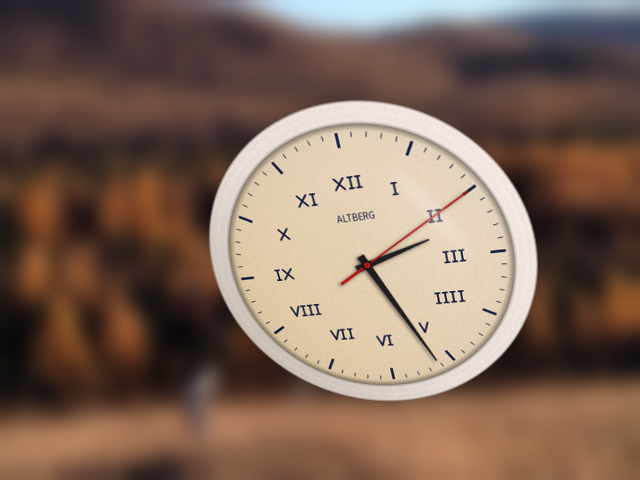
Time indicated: 2:26:10
